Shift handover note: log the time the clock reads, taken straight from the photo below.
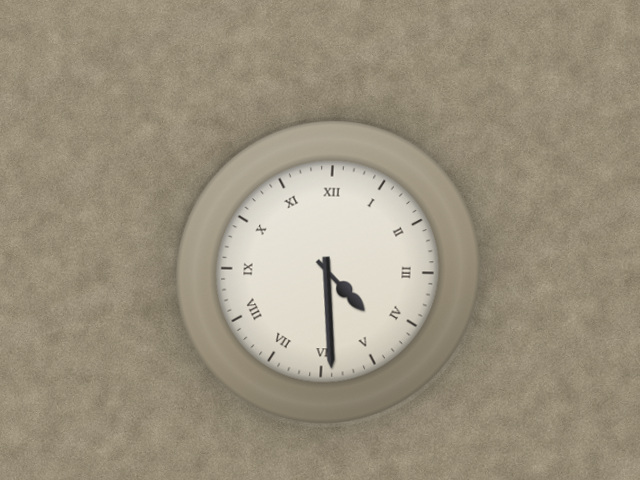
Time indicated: 4:29
